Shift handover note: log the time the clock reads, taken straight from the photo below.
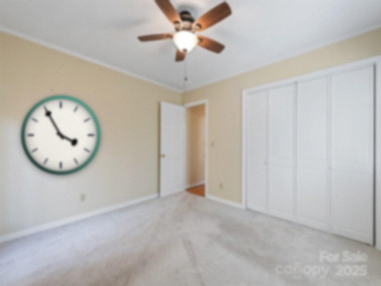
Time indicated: 3:55
